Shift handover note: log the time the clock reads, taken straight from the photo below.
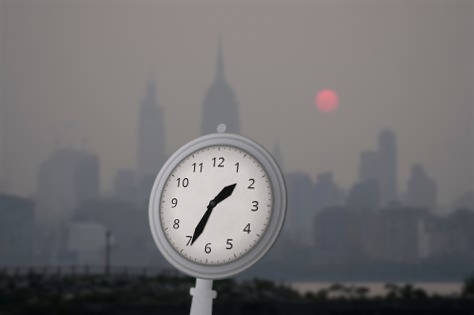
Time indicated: 1:34
